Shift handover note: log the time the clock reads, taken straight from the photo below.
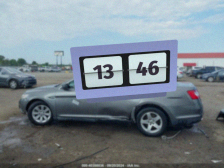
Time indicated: 13:46
